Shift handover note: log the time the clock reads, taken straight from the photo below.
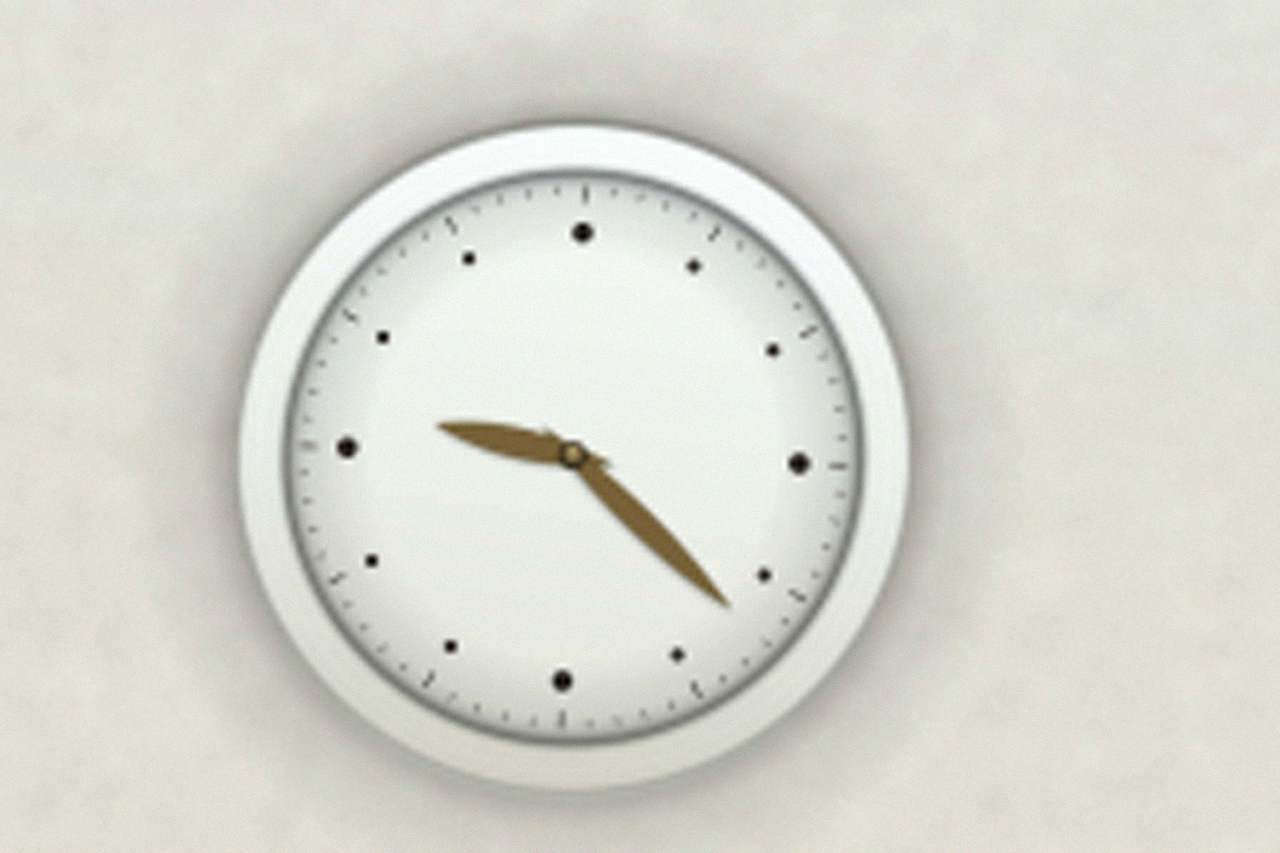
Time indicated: 9:22
